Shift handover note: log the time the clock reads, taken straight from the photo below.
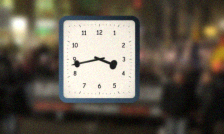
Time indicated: 3:43
